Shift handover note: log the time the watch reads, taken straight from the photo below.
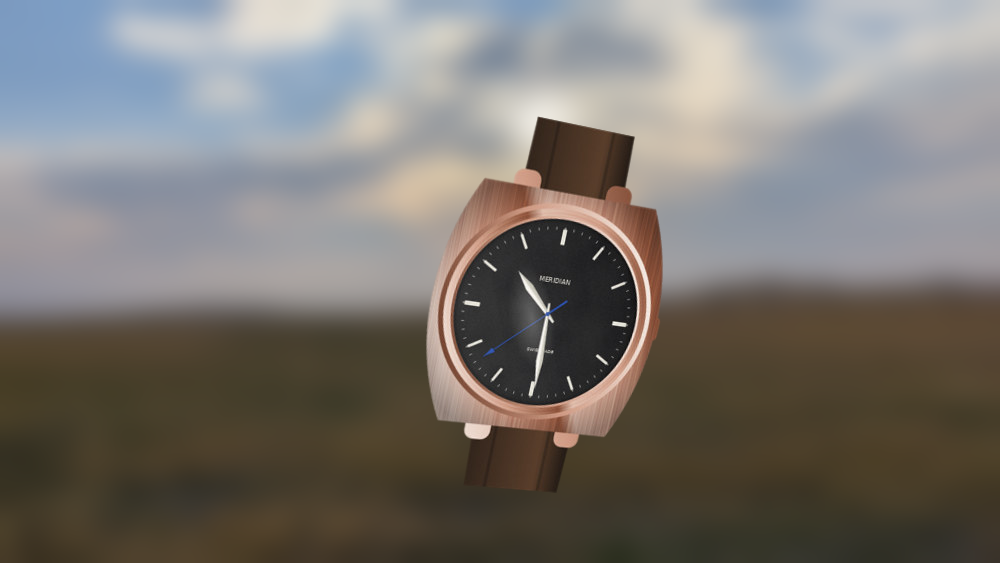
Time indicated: 10:29:38
